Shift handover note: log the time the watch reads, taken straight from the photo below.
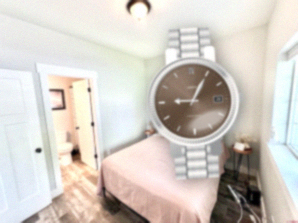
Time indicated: 9:05
